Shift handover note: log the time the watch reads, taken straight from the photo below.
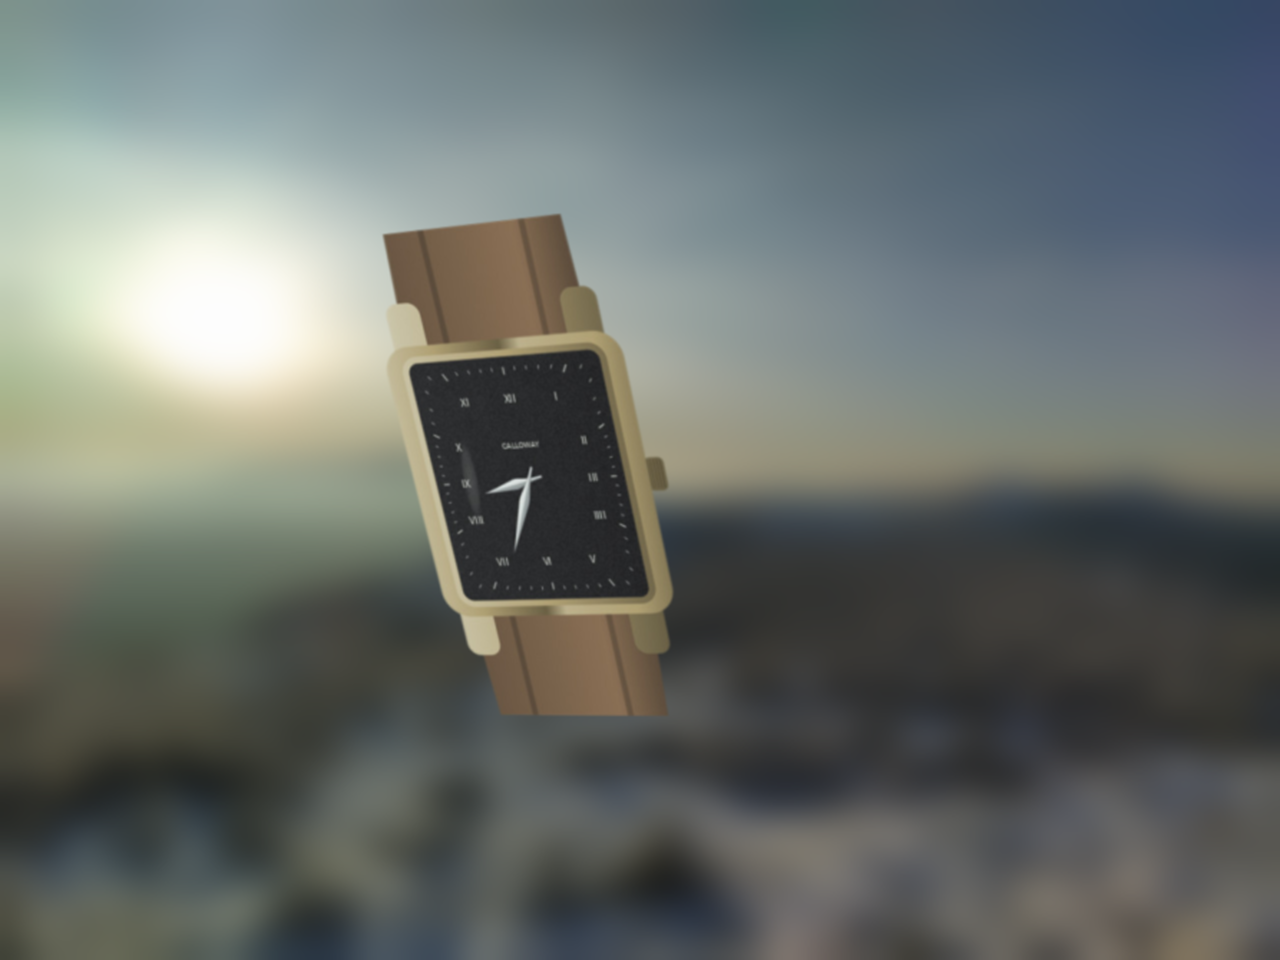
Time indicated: 8:34
